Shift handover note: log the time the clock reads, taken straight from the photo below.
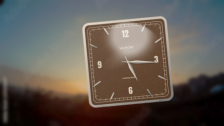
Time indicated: 5:16
